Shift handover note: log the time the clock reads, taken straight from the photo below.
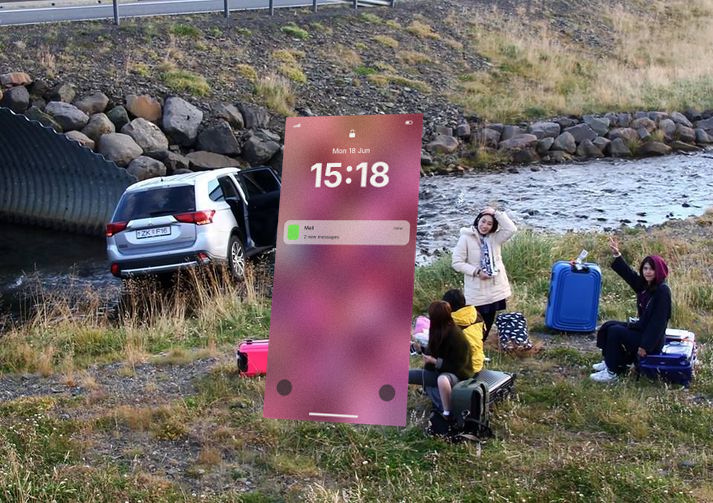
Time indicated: 15:18
